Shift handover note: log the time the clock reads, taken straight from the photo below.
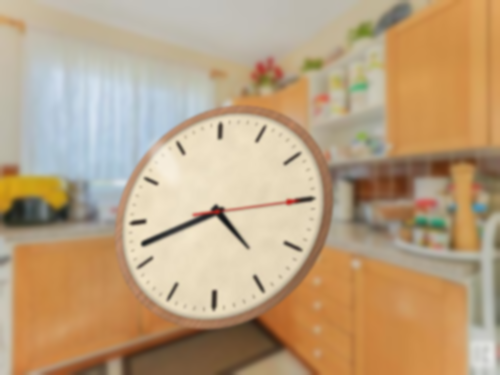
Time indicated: 4:42:15
